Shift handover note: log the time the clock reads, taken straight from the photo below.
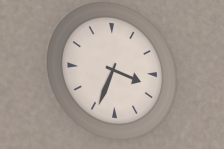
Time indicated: 3:34
